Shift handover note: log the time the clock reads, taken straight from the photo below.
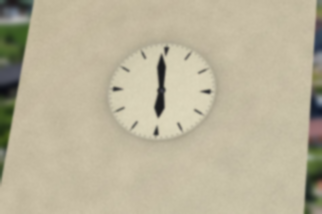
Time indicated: 5:59
